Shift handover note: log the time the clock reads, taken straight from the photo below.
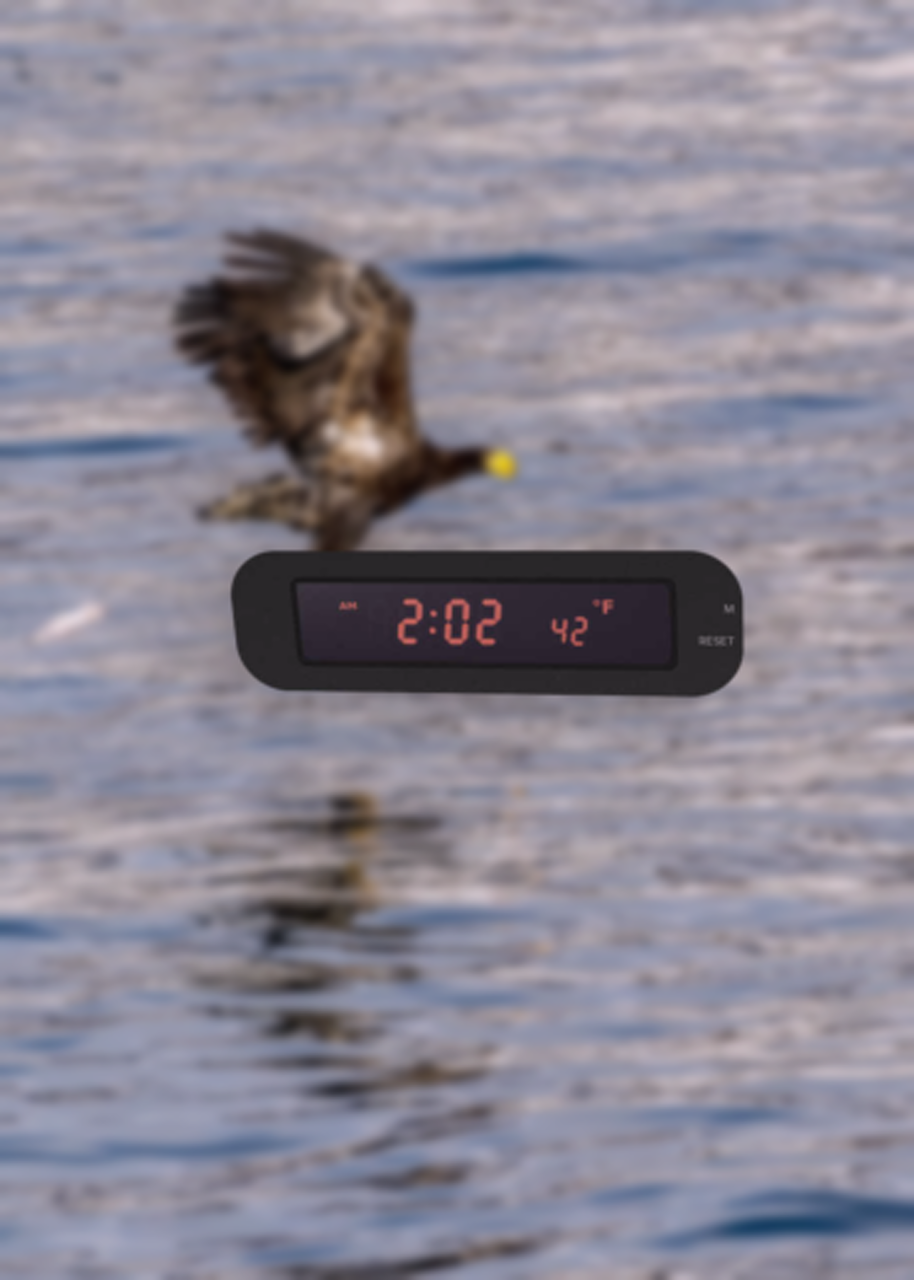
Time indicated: 2:02
